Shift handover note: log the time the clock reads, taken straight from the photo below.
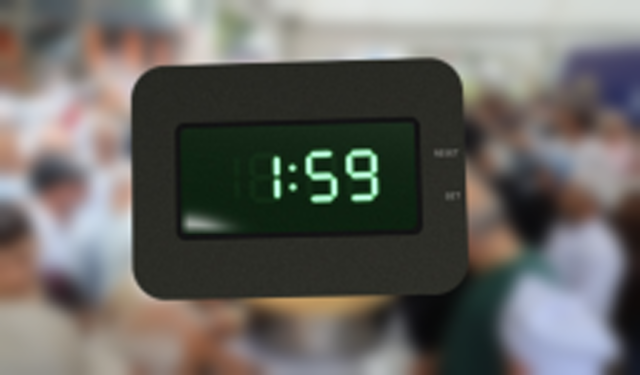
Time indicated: 1:59
